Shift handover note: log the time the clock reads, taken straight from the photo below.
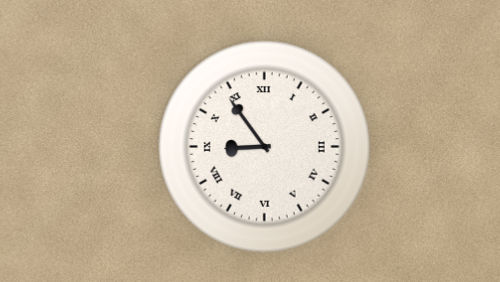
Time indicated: 8:54
